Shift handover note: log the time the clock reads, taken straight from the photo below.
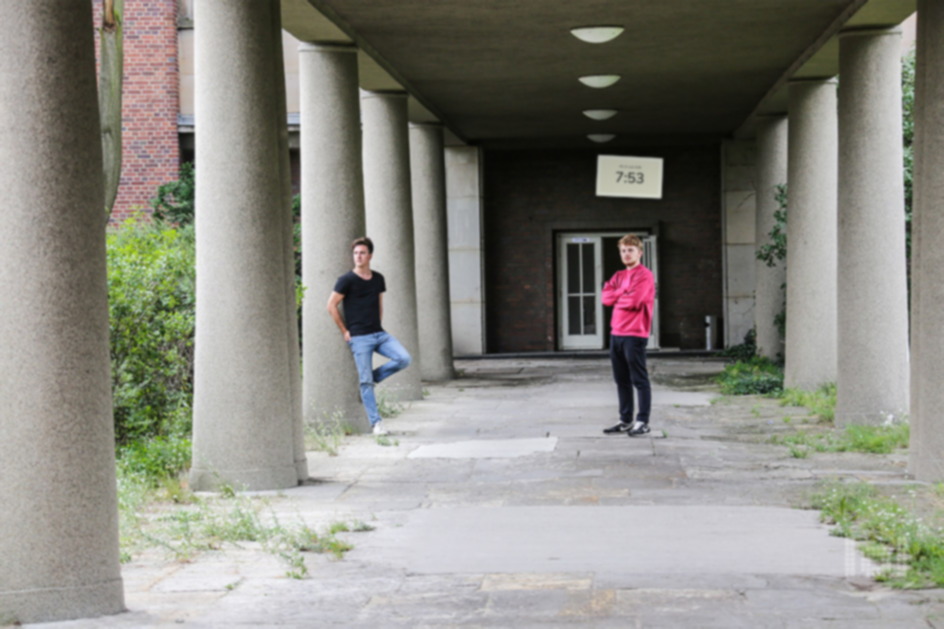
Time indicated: 7:53
